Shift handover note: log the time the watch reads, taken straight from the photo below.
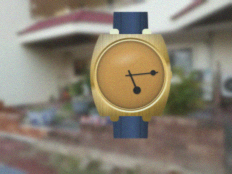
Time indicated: 5:14
